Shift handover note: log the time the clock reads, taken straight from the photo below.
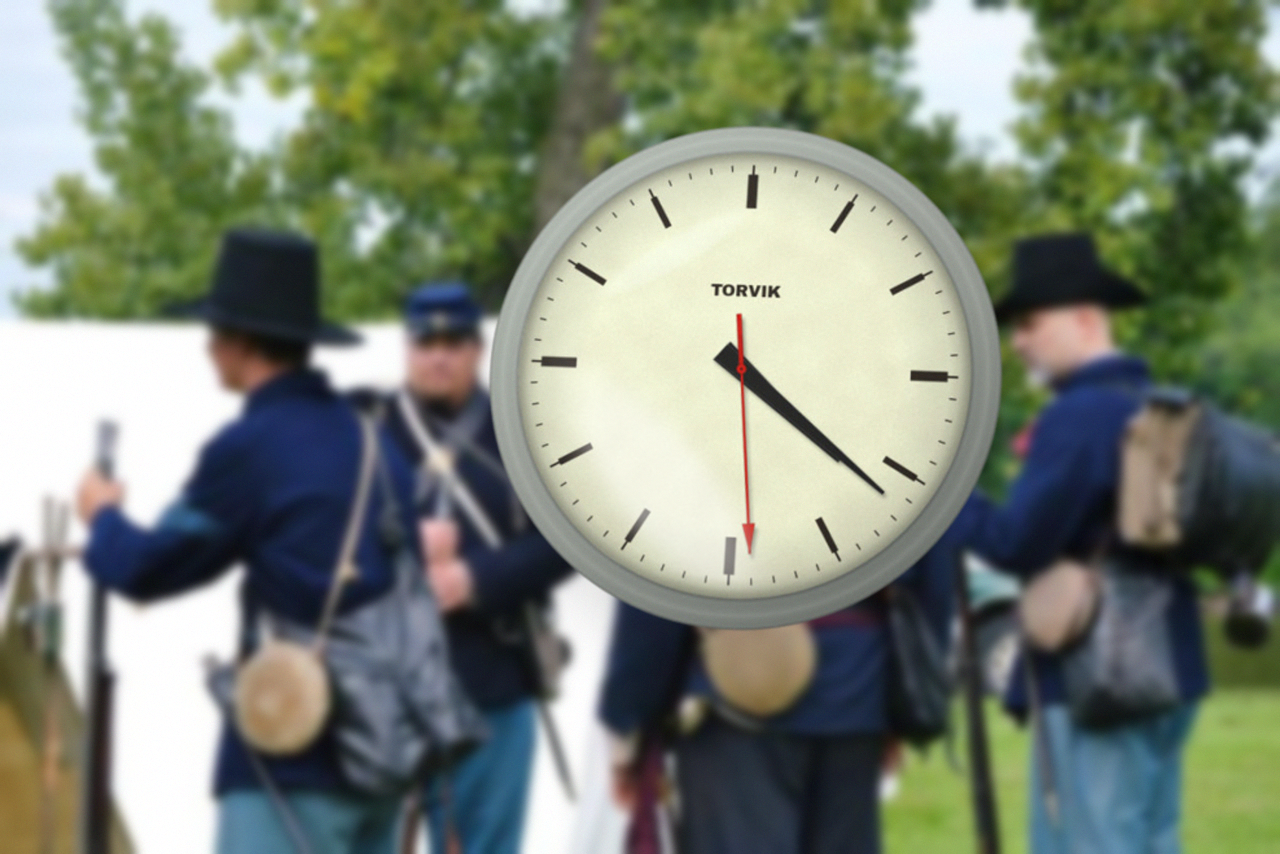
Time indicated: 4:21:29
